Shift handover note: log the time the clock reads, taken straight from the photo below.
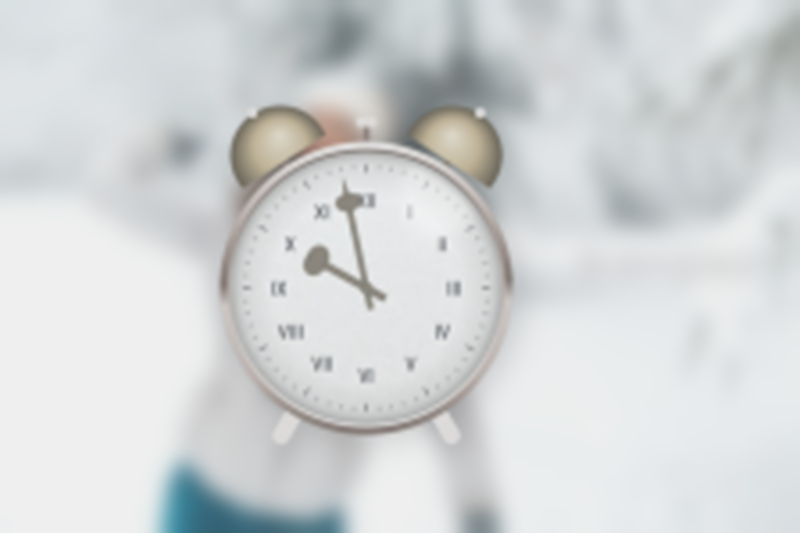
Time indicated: 9:58
